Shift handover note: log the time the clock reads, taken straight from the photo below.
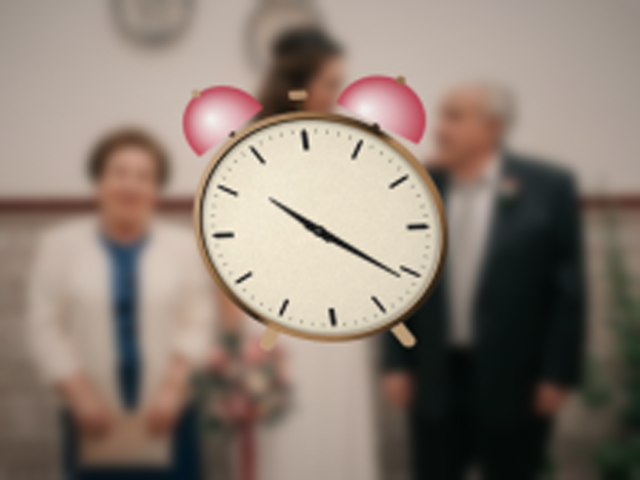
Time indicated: 10:21
